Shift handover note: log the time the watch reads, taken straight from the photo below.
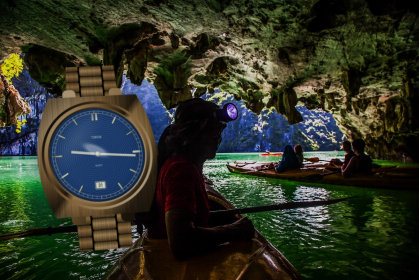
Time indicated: 9:16
